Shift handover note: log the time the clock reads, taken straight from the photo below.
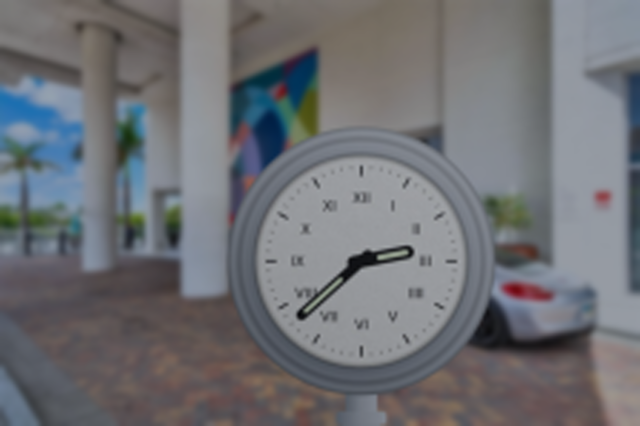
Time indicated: 2:38
